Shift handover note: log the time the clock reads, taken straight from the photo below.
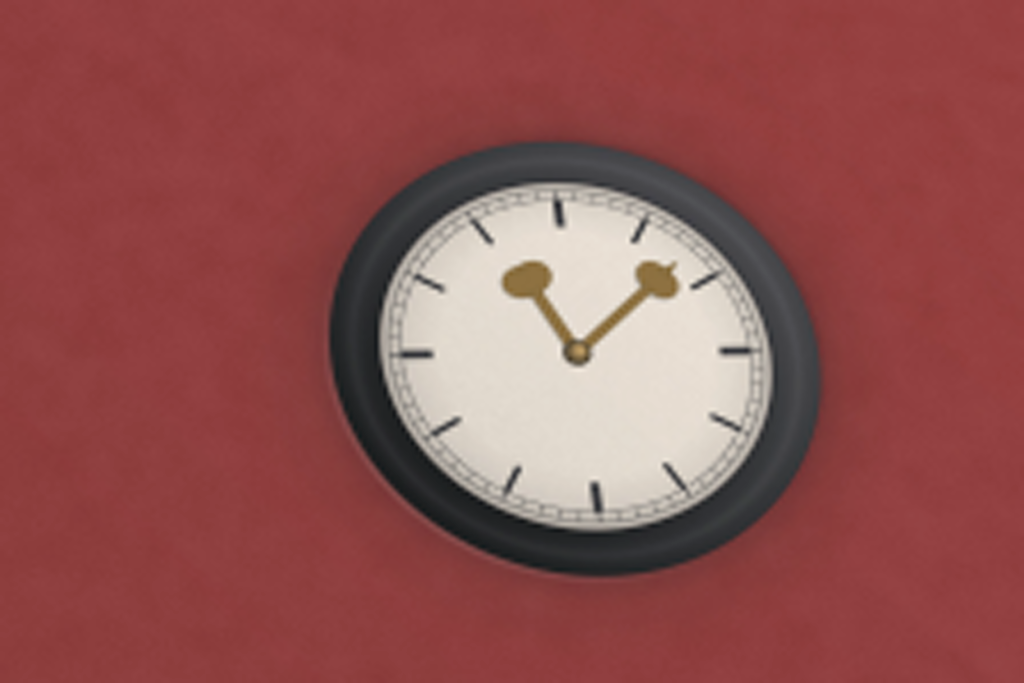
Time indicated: 11:08
